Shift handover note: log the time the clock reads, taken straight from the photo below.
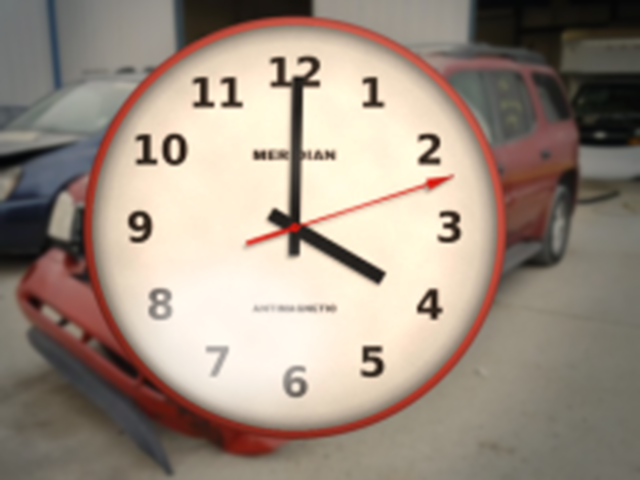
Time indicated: 4:00:12
